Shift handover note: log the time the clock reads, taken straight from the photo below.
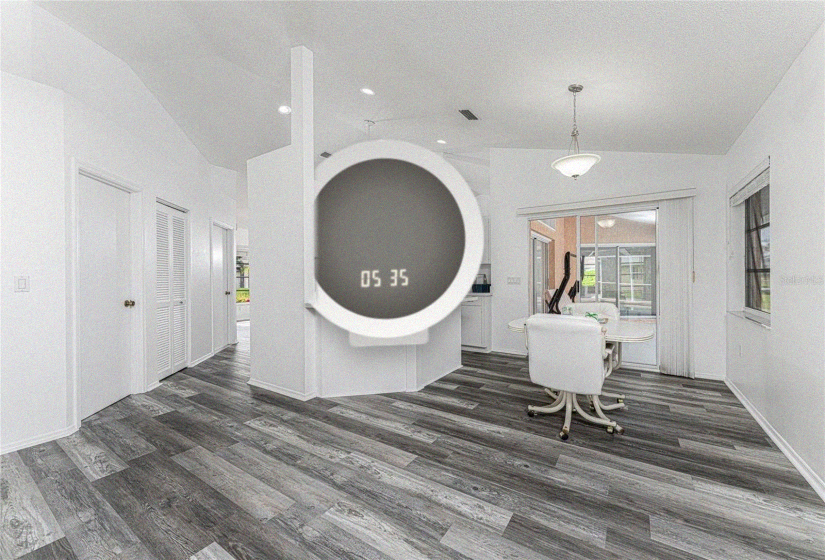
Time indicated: 5:35
